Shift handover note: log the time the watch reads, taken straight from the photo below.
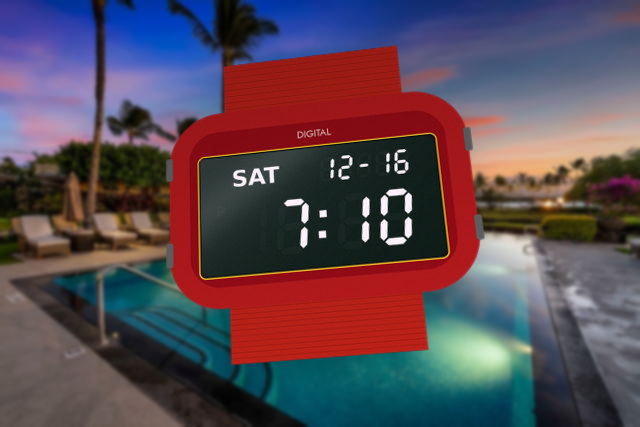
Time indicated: 7:10
